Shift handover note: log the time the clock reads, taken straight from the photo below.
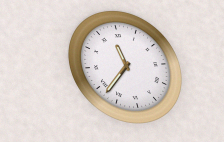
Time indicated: 11:38
